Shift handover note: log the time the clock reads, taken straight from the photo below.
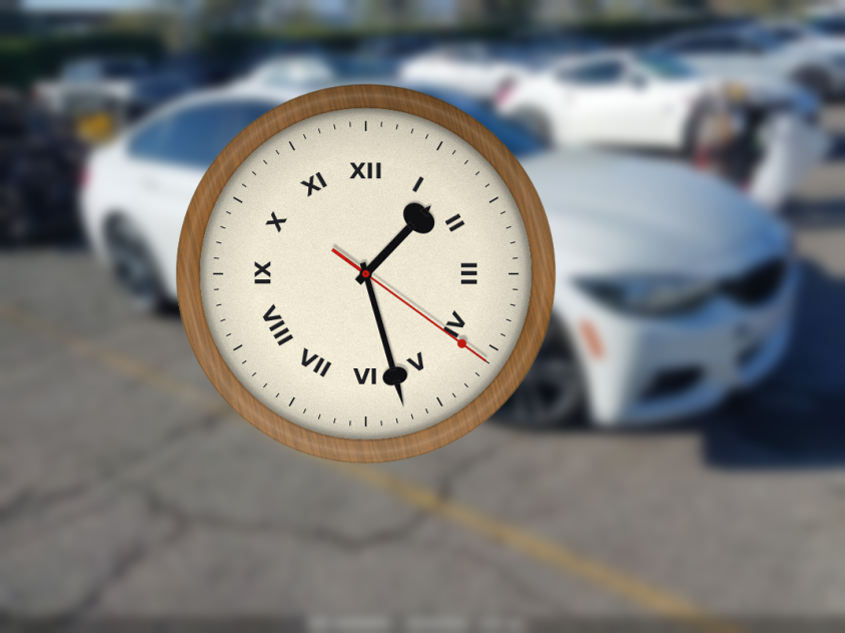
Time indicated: 1:27:21
